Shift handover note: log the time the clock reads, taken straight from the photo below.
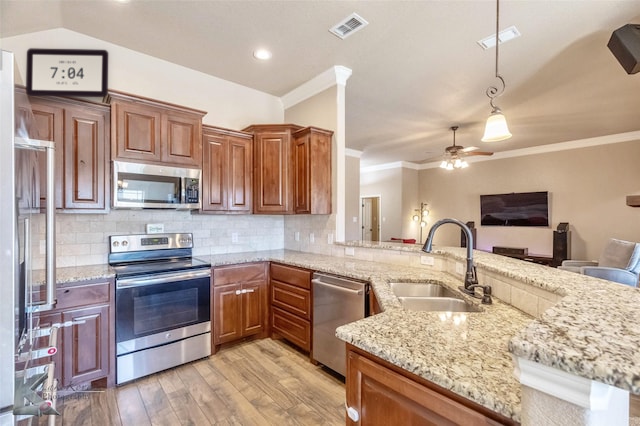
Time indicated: 7:04
